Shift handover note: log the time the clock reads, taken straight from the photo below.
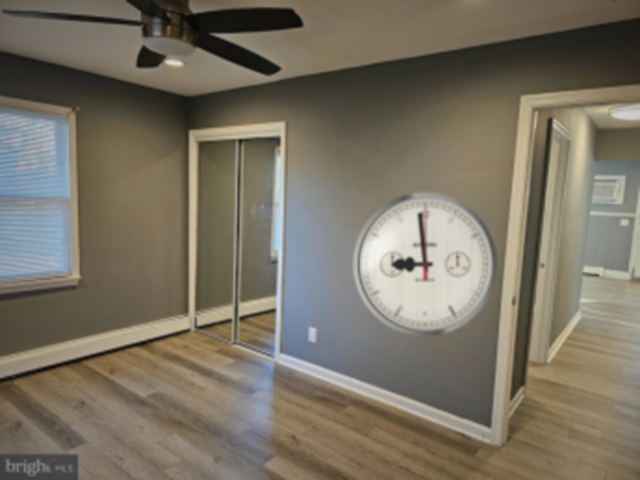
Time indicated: 8:59
